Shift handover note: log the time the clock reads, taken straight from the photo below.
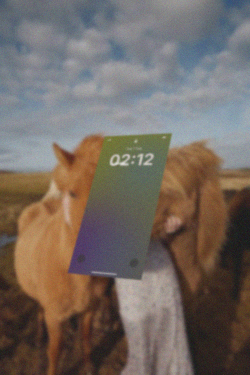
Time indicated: 2:12
